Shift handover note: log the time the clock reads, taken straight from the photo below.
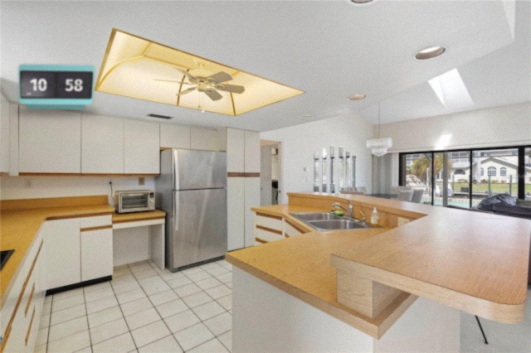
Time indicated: 10:58
